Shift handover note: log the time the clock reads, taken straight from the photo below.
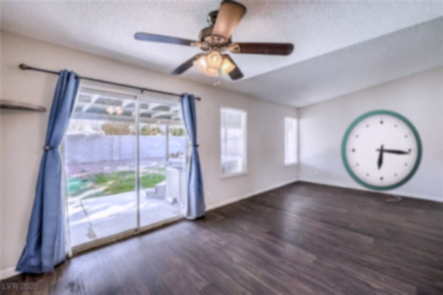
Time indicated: 6:16
